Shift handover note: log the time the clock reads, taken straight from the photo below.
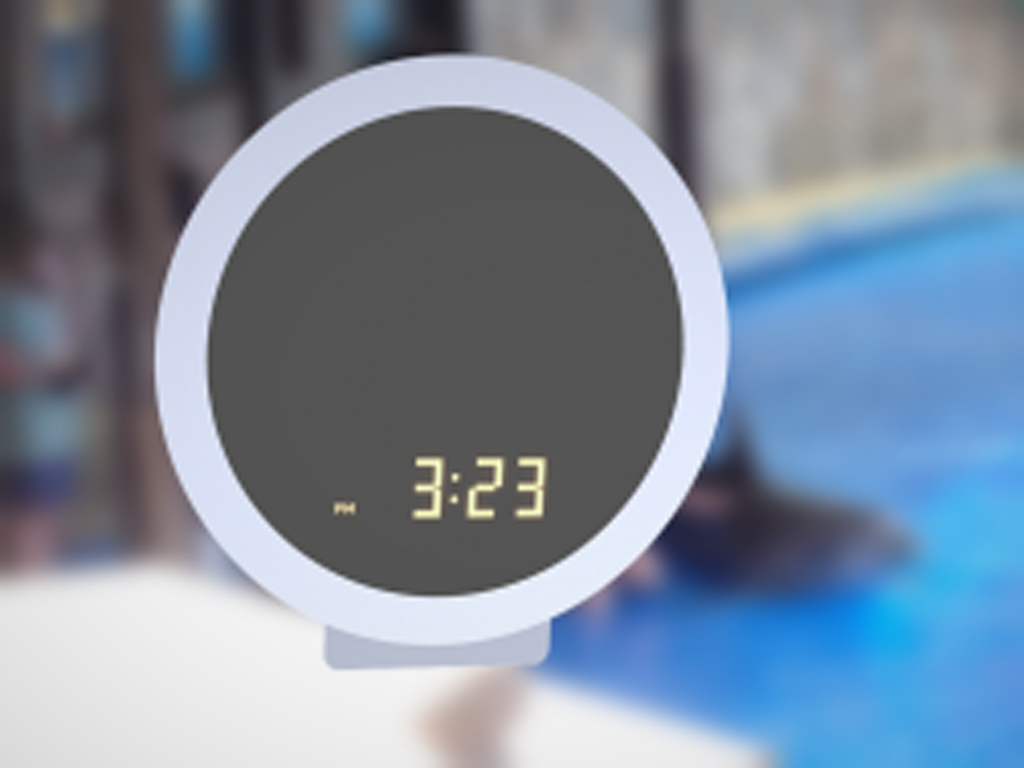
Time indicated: 3:23
